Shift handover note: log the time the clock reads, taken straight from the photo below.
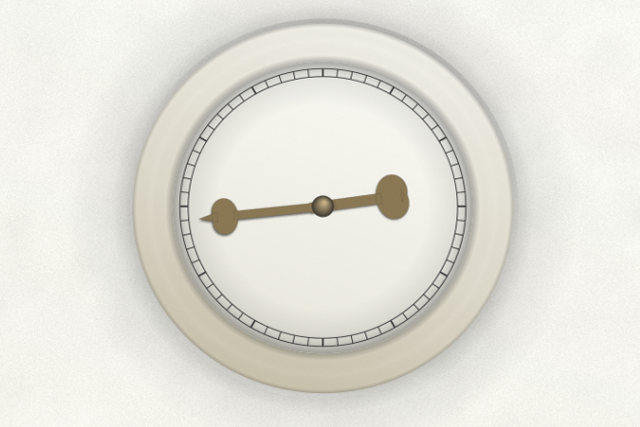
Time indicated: 2:44
